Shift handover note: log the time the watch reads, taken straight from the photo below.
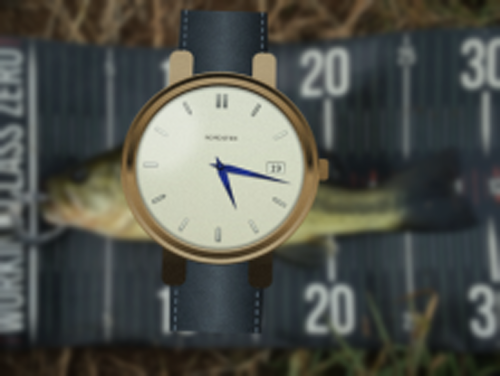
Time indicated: 5:17
